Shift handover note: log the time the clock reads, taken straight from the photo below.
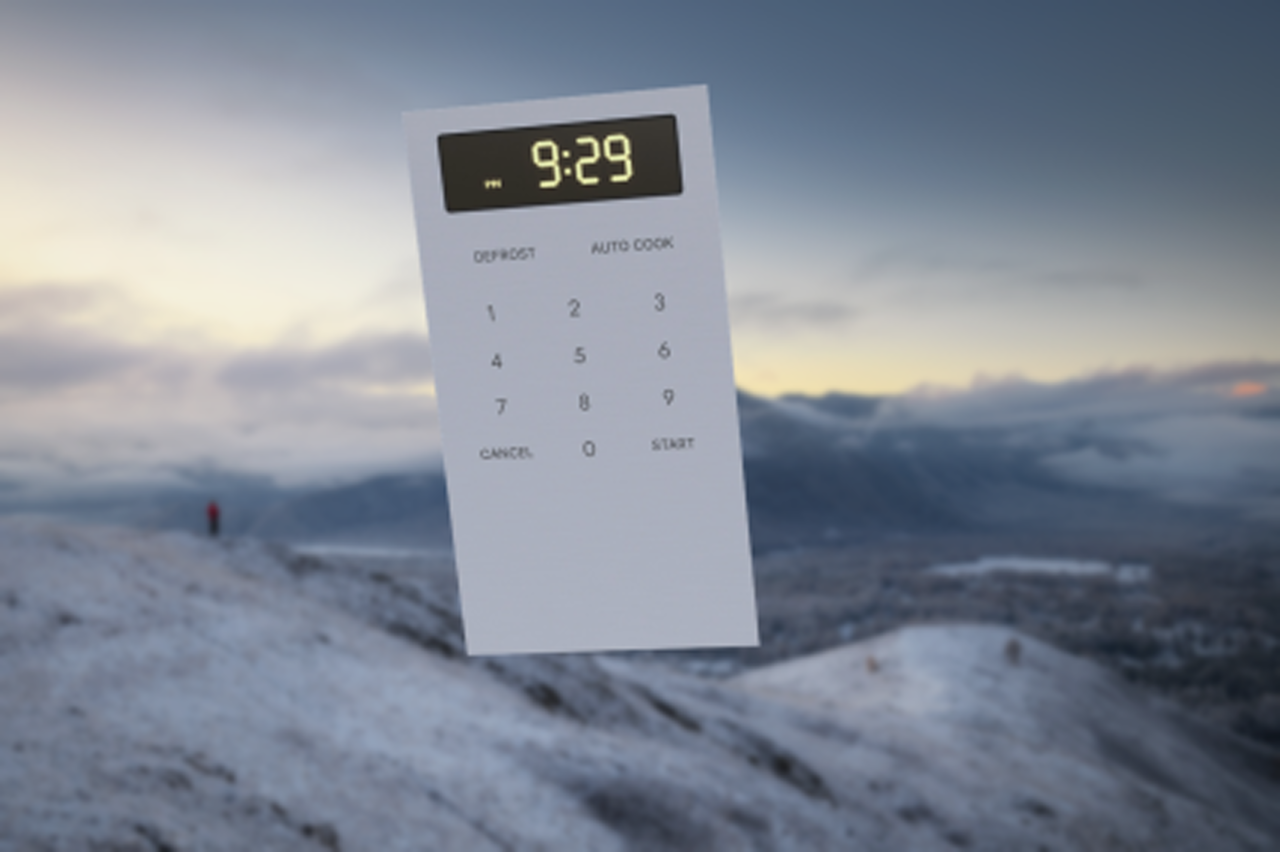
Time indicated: 9:29
